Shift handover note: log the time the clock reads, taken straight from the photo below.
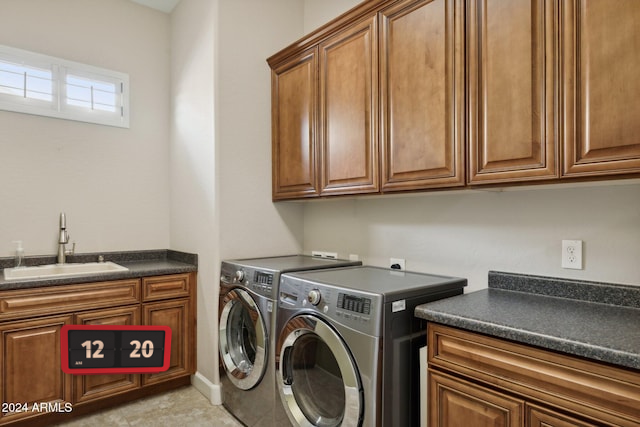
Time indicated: 12:20
